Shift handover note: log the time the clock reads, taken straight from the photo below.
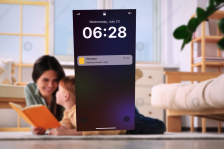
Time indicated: 6:28
